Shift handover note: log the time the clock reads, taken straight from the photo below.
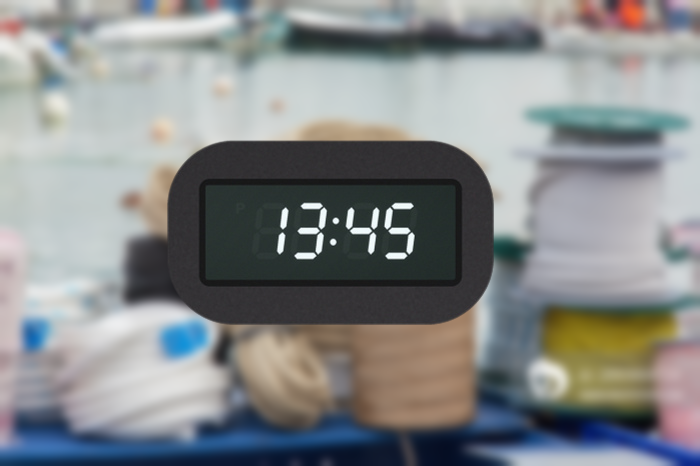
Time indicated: 13:45
